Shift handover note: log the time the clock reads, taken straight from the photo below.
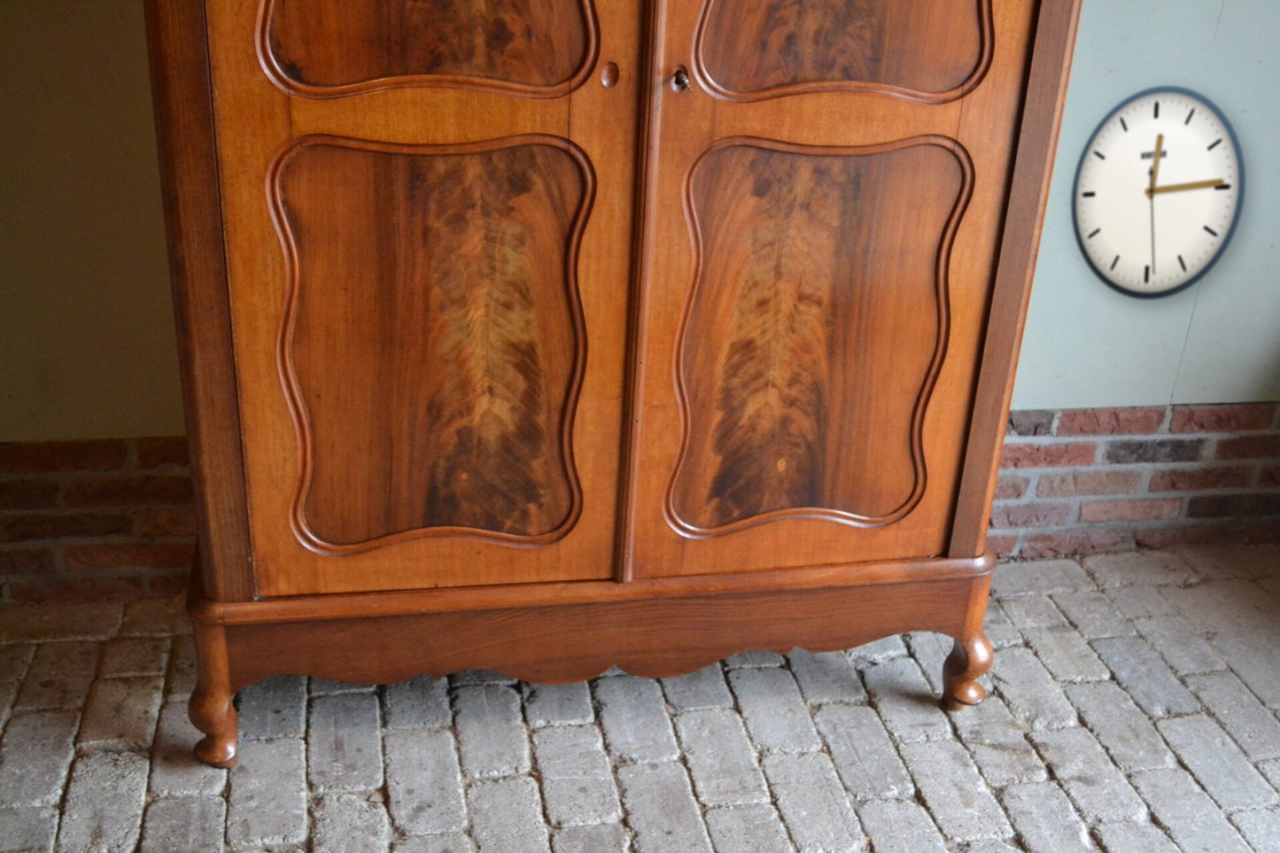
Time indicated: 12:14:29
